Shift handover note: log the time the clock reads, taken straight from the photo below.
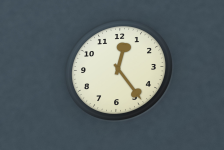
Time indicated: 12:24
